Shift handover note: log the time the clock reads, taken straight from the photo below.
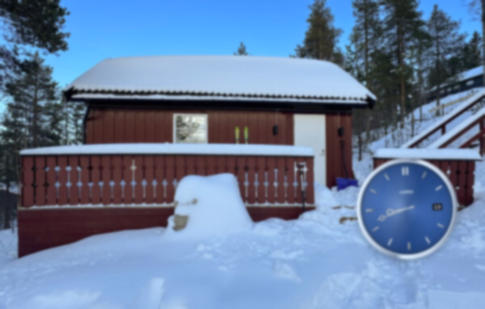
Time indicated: 8:42
